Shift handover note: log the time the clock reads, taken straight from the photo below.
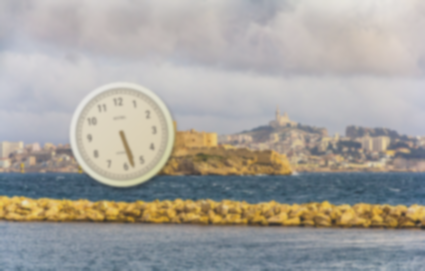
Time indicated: 5:28
